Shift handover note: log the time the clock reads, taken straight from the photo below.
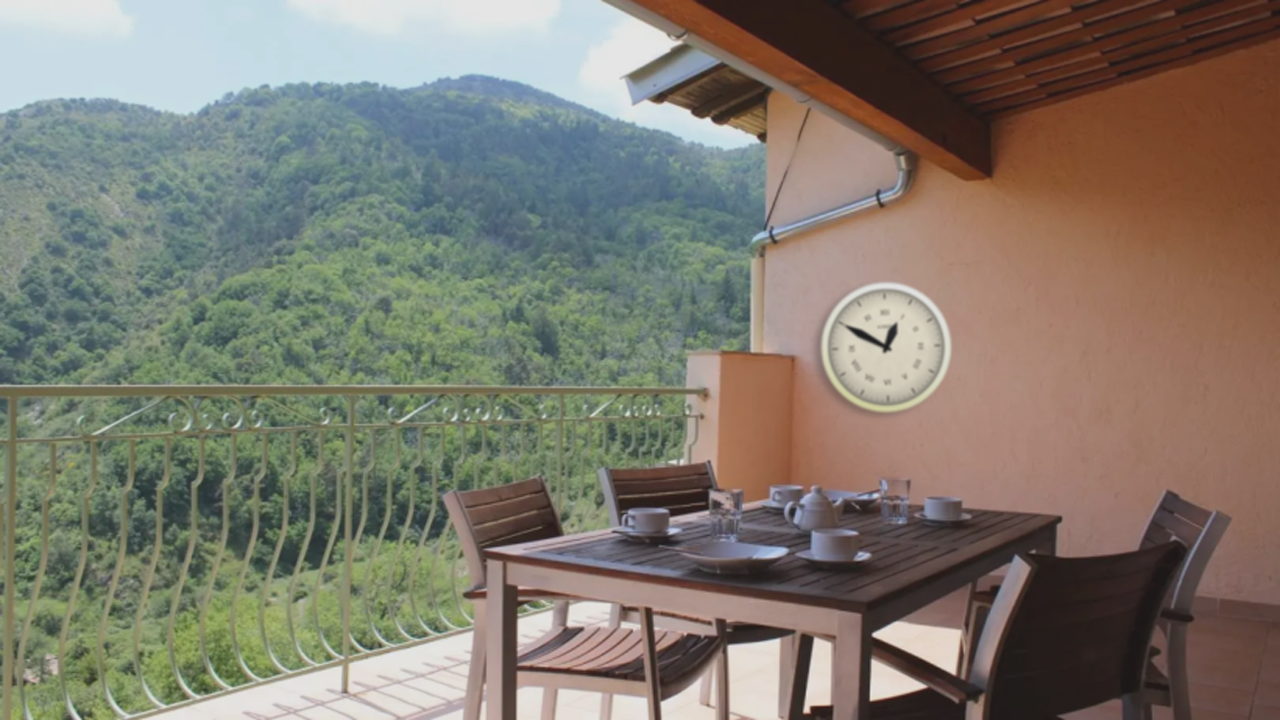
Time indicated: 12:50
